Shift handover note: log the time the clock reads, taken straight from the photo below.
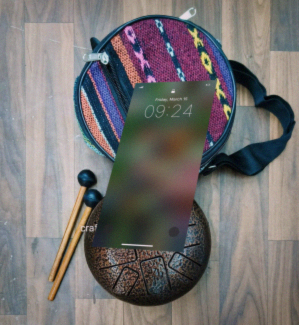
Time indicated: 9:24
